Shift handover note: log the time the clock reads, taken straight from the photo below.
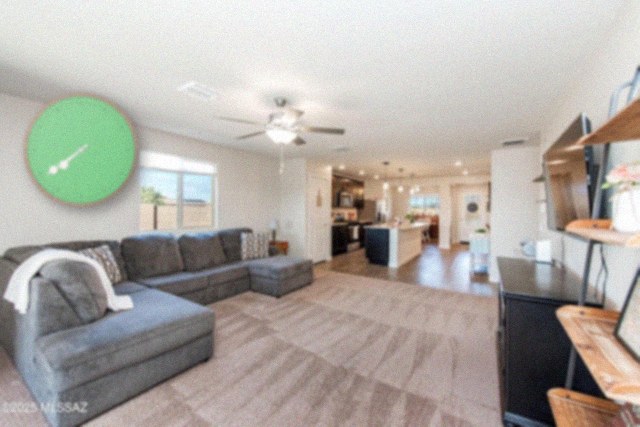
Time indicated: 7:39
